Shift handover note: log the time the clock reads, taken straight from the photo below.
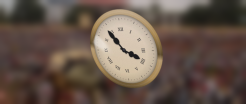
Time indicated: 3:54
